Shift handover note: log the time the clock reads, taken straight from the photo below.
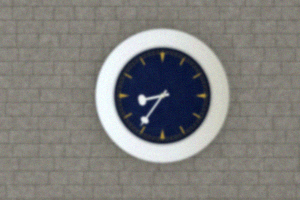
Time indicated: 8:36
